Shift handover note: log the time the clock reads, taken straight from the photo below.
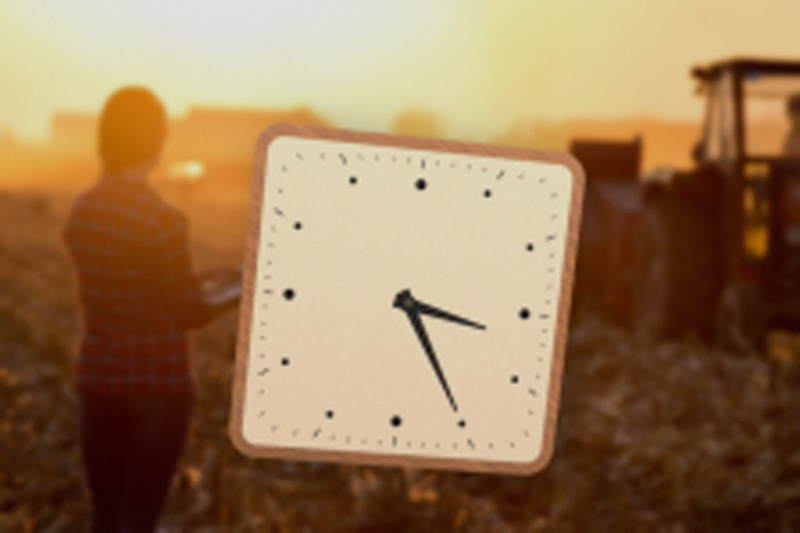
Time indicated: 3:25
